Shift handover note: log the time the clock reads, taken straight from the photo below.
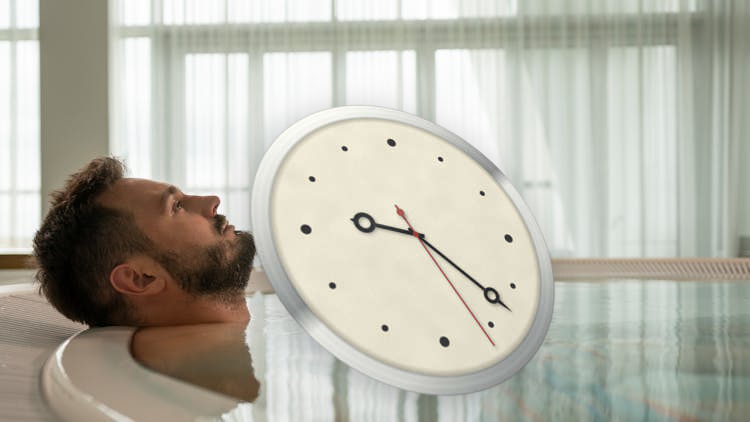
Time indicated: 9:22:26
